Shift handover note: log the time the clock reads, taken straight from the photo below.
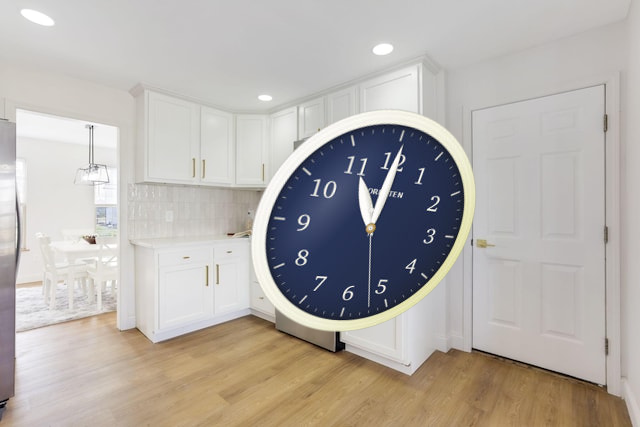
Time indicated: 11:00:27
